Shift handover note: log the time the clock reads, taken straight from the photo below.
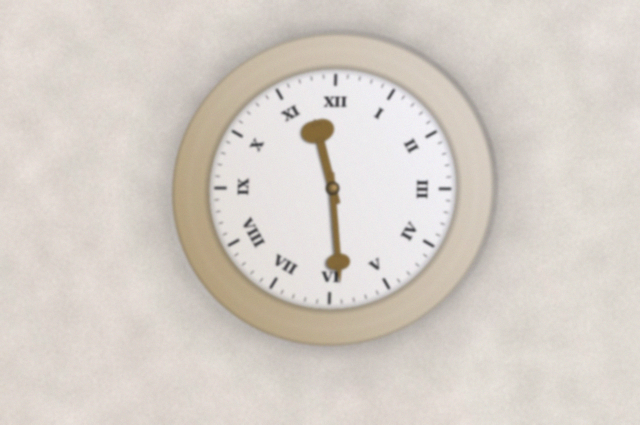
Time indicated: 11:29
